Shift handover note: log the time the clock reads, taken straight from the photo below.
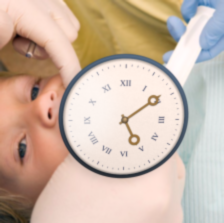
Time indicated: 5:09
